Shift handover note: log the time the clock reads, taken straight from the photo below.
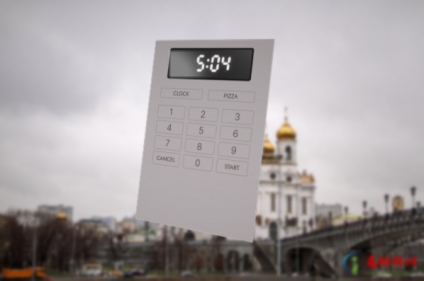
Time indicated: 5:04
